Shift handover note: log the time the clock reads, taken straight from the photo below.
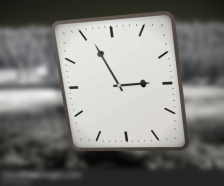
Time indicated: 2:56
